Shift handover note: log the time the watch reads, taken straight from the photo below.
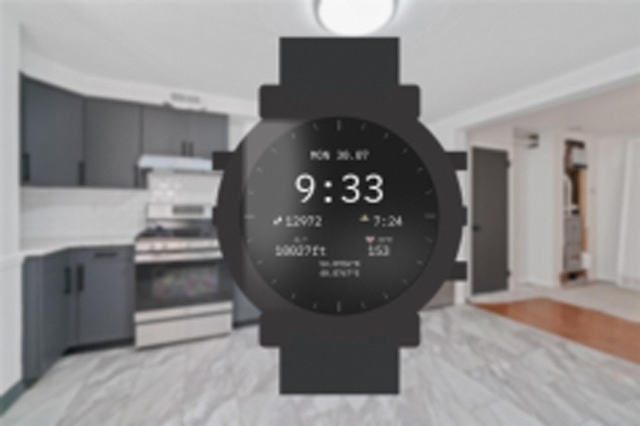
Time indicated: 9:33
